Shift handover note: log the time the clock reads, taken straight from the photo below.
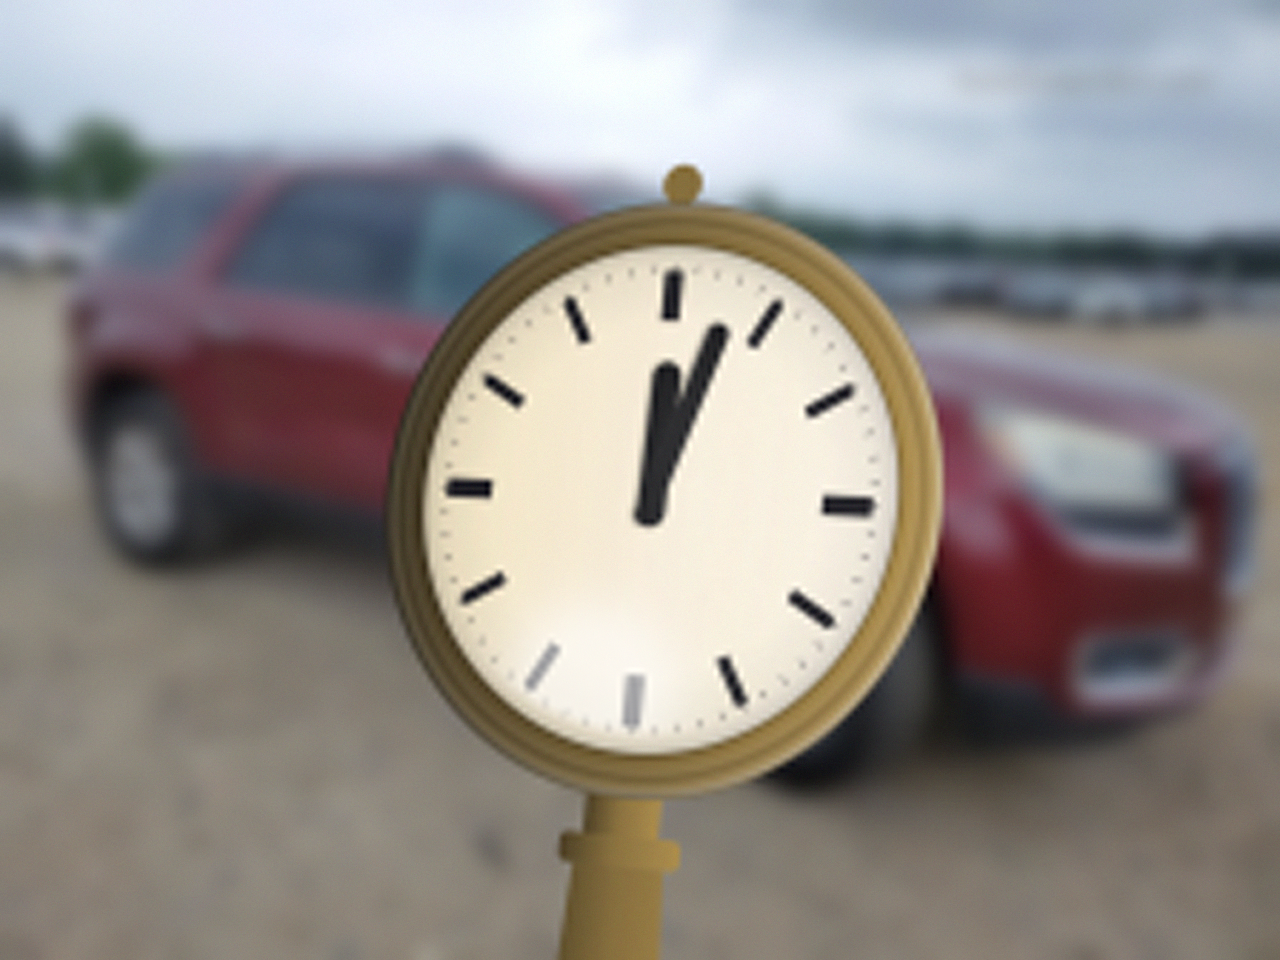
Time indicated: 12:03
